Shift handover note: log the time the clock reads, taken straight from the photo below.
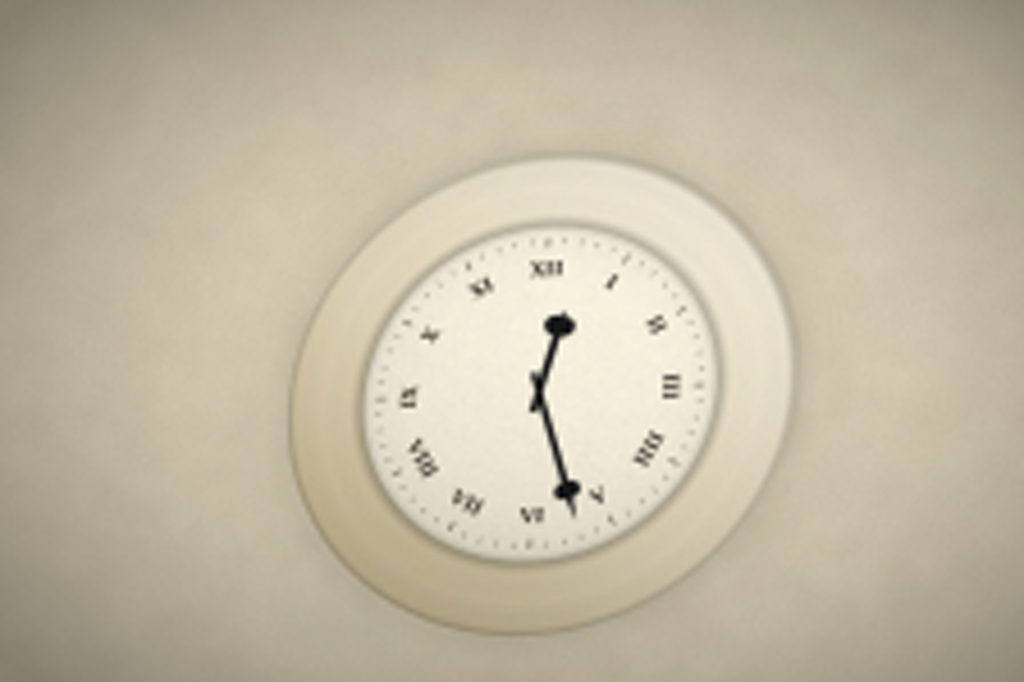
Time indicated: 12:27
